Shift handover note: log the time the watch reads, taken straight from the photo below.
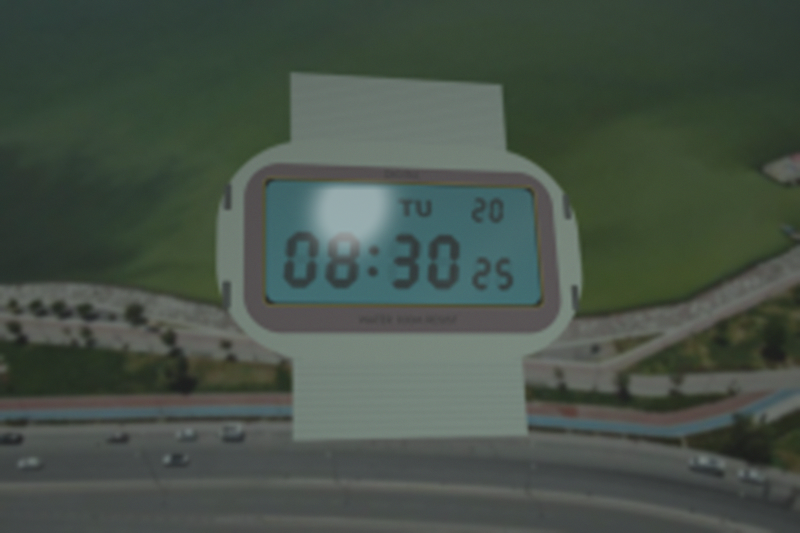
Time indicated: 8:30:25
